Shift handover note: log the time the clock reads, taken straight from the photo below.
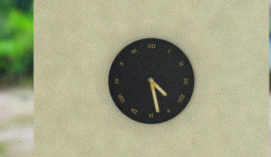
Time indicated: 4:28
